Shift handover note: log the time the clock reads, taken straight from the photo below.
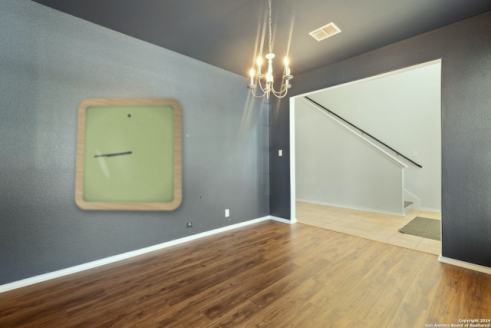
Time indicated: 8:44
